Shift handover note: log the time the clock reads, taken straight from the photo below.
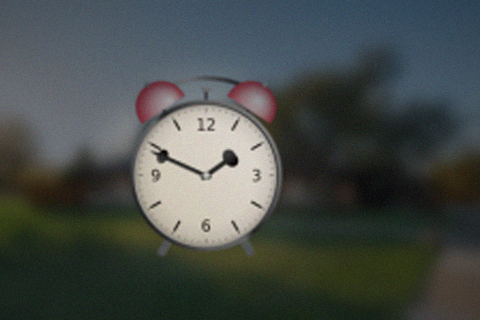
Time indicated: 1:49
